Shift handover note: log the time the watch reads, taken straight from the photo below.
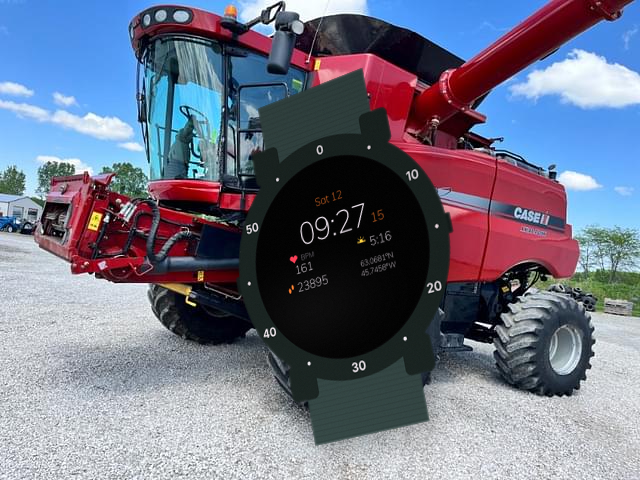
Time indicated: 9:27:15
